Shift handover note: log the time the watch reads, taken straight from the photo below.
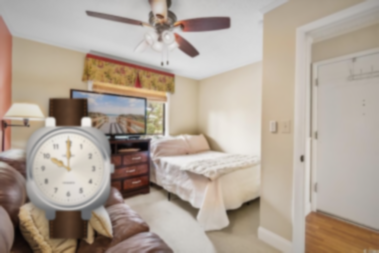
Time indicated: 10:00
